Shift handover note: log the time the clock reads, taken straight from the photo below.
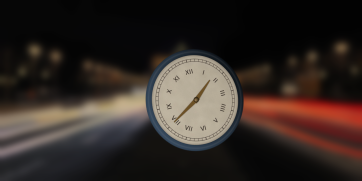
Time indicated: 1:40
